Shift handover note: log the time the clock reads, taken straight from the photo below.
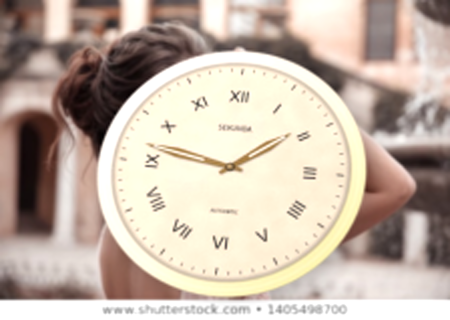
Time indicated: 1:47
